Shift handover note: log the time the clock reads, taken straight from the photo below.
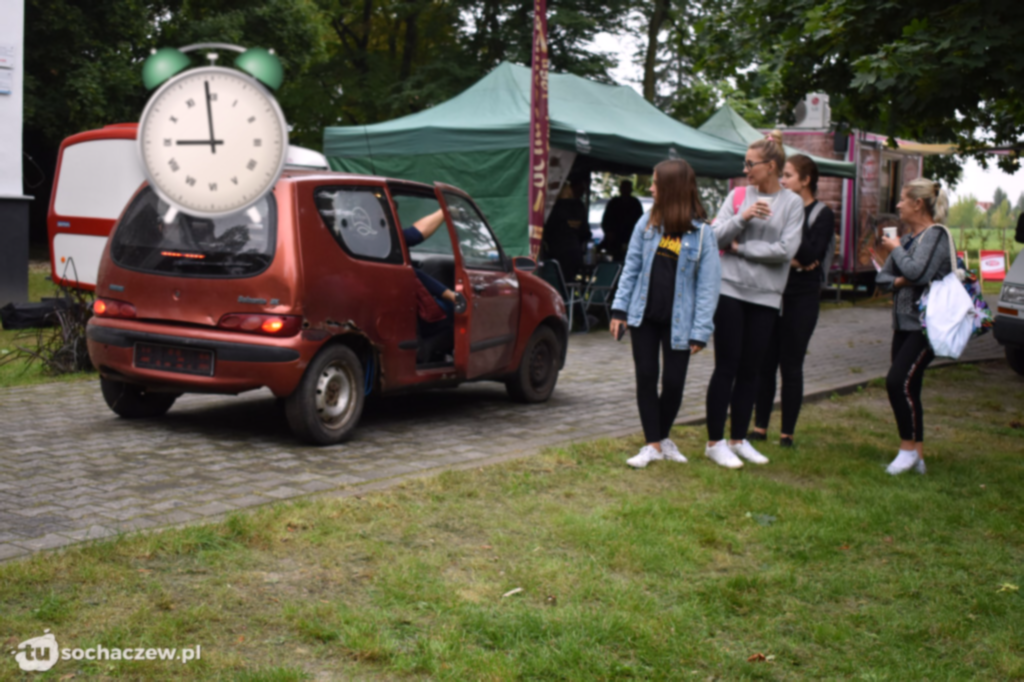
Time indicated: 8:59
